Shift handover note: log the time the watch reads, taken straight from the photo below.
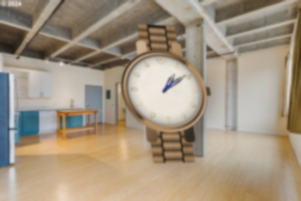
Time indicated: 1:09
